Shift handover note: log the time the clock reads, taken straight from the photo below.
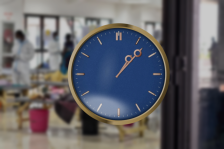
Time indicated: 1:07
